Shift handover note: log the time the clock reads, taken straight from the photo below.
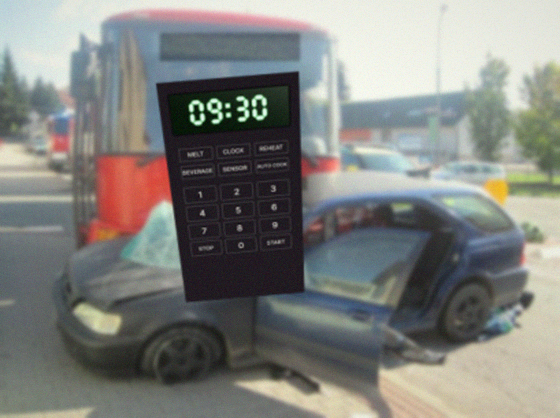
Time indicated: 9:30
